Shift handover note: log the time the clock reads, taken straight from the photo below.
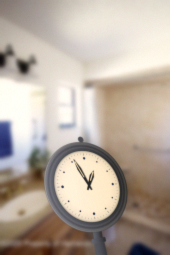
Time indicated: 12:56
